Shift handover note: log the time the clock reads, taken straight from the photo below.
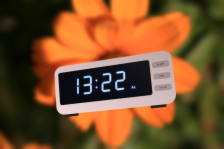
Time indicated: 13:22
